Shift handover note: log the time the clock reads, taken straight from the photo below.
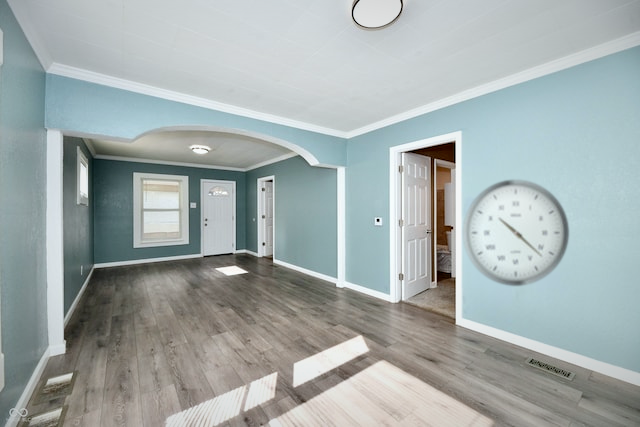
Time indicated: 10:22
